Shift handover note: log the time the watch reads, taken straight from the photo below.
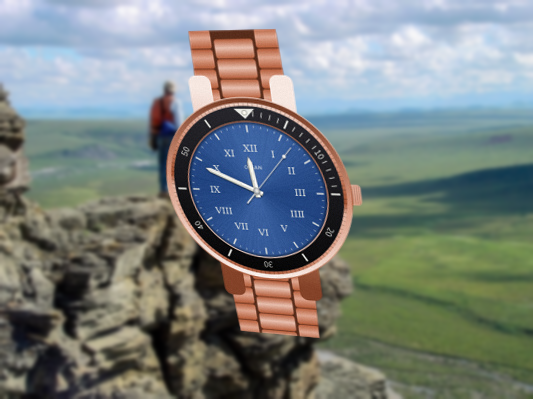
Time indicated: 11:49:07
